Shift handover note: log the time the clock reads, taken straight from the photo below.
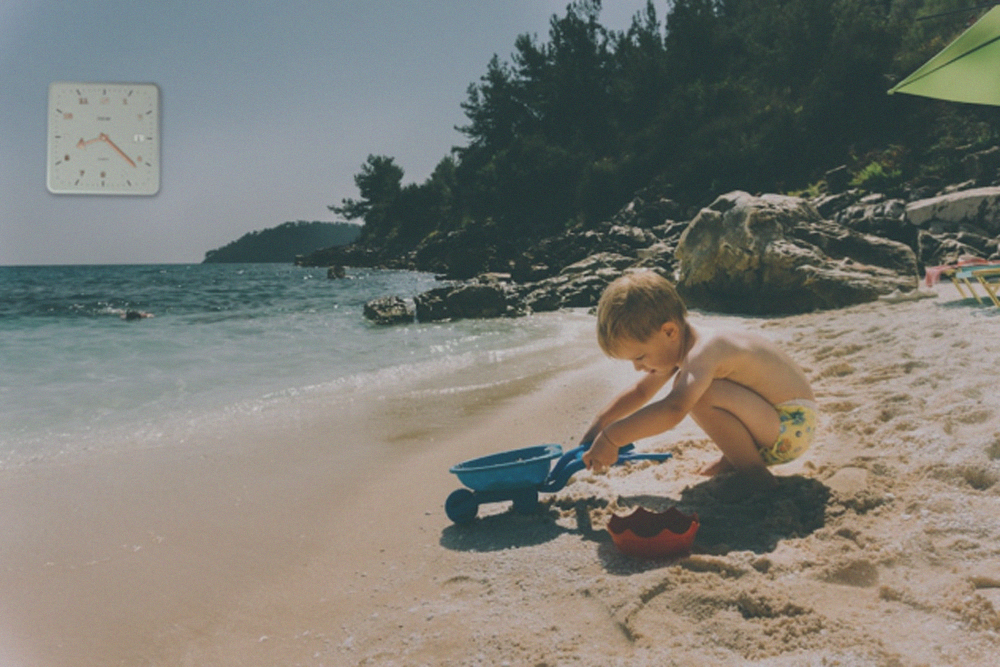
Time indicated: 8:22
